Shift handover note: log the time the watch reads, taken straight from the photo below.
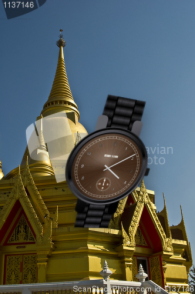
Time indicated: 4:09
